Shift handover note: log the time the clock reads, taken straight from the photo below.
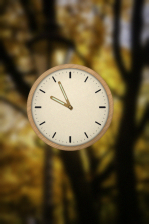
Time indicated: 9:56
